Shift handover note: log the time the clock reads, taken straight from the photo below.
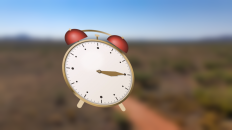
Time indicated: 3:15
